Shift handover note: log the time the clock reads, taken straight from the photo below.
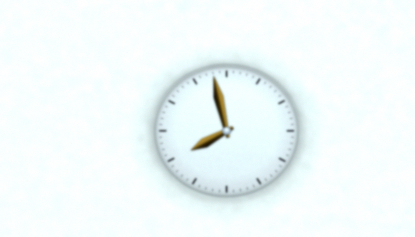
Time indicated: 7:58
